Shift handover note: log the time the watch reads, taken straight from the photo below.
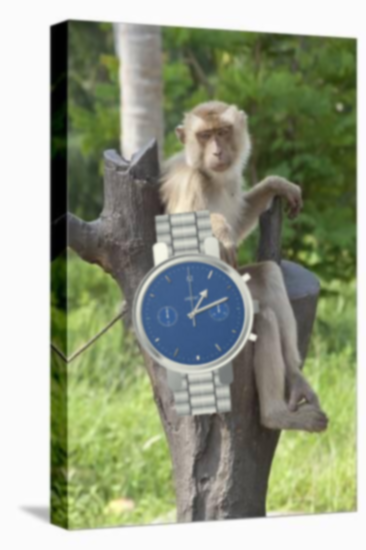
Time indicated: 1:12
